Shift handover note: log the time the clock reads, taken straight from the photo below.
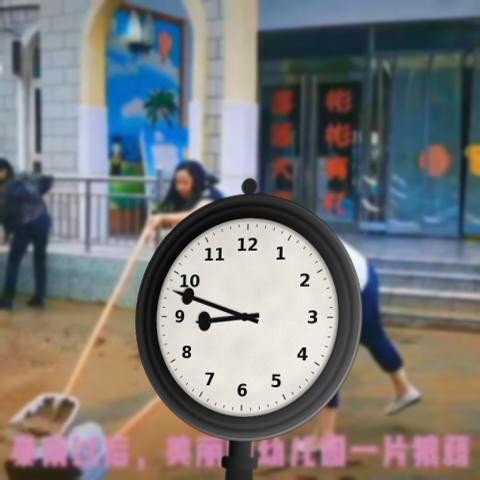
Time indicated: 8:48
